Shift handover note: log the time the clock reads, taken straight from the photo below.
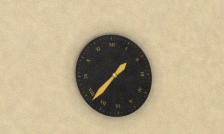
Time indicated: 1:38
